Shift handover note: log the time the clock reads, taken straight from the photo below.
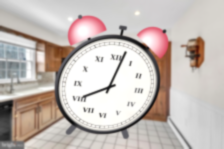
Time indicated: 8:02
